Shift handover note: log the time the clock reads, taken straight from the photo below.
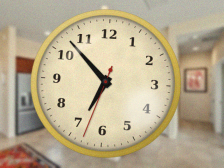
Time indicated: 6:52:33
